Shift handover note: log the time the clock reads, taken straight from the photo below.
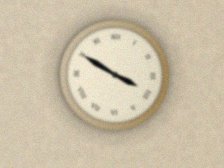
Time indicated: 3:50
